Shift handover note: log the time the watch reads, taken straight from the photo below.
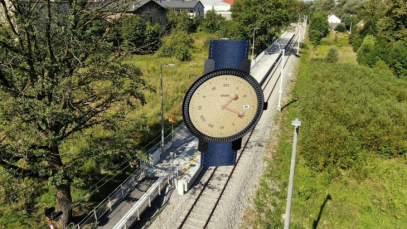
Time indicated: 1:19
